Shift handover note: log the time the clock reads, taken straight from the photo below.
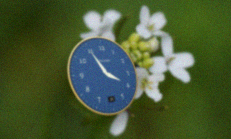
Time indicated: 3:55
